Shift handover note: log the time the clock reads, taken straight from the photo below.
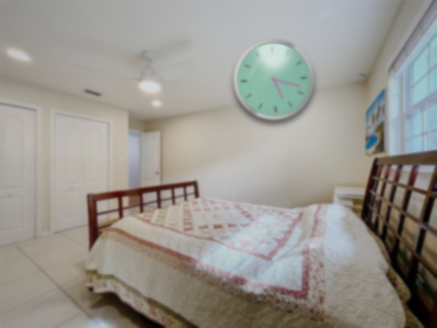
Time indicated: 5:18
